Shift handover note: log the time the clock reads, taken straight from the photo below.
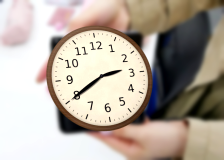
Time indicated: 2:40
